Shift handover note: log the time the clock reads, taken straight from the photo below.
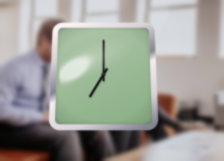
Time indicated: 7:00
